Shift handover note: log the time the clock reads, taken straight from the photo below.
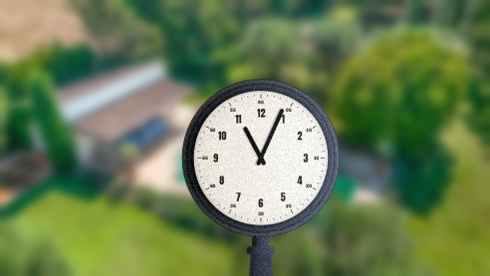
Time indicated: 11:04
